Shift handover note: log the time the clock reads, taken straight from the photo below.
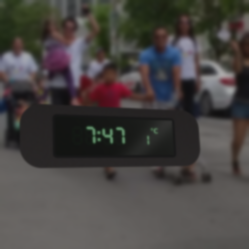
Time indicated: 7:47
